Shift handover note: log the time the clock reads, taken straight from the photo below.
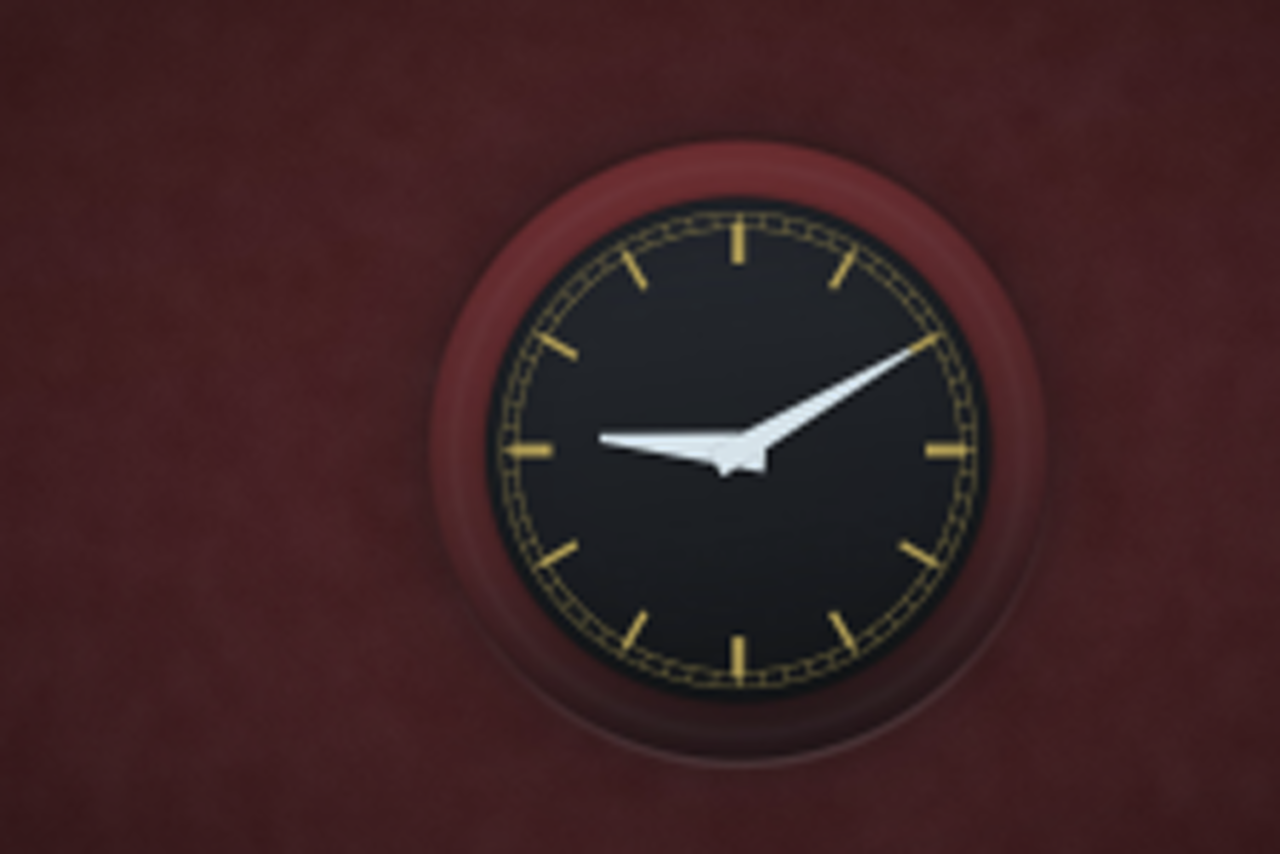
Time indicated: 9:10
